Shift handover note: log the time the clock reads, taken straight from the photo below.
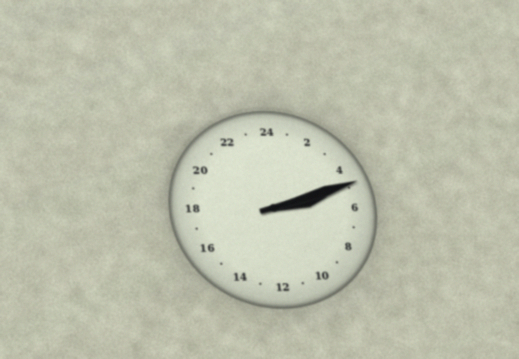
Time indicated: 5:12
